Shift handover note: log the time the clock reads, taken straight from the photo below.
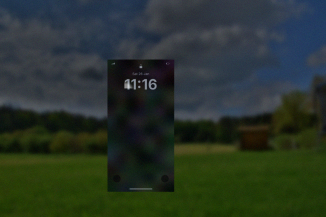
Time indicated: 11:16
